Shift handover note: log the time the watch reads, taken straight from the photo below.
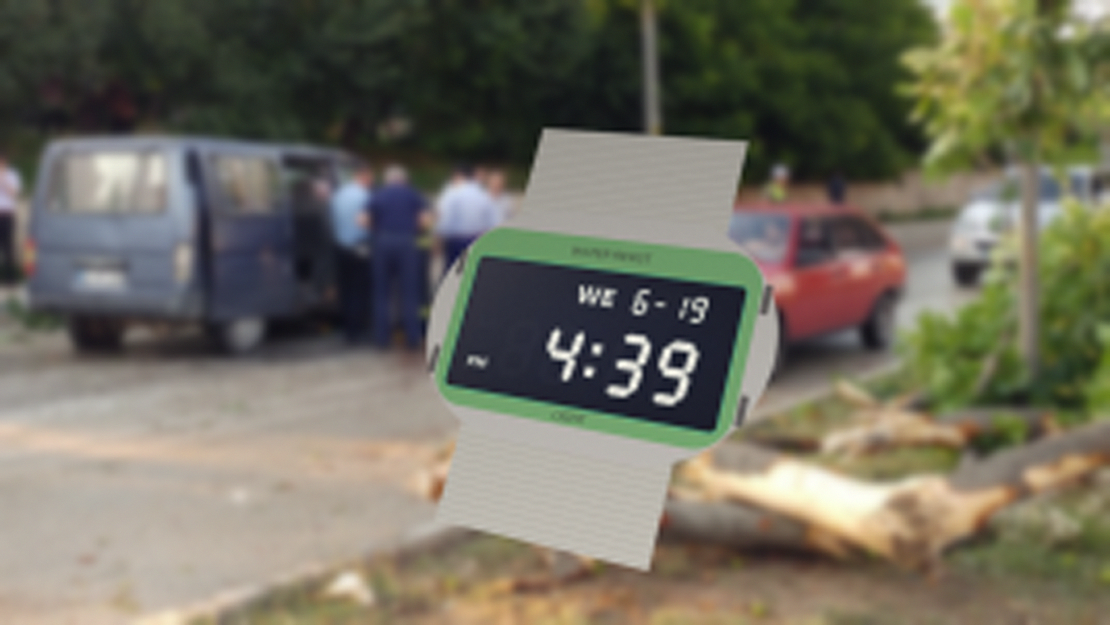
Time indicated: 4:39
